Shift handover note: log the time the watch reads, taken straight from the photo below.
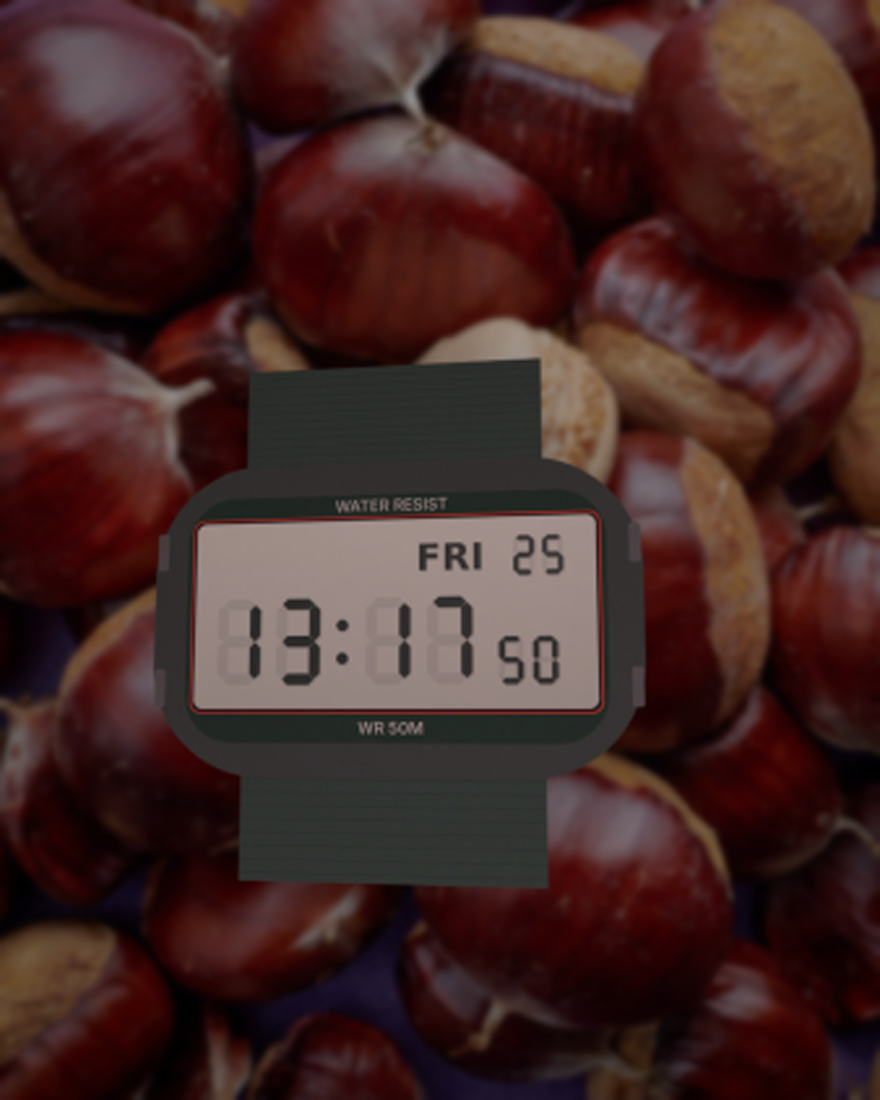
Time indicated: 13:17:50
